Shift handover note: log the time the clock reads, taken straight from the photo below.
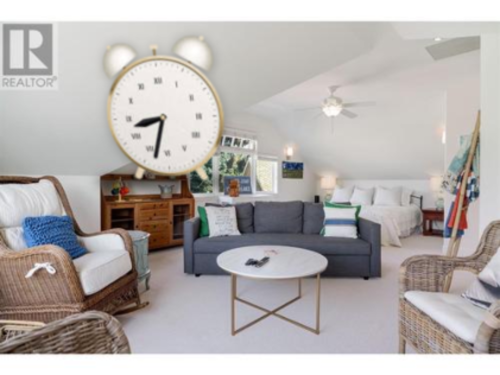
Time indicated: 8:33
